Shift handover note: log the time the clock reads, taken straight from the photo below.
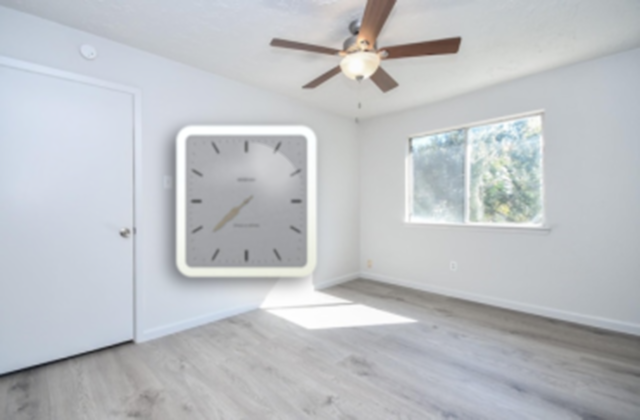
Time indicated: 7:38
